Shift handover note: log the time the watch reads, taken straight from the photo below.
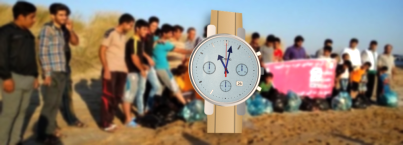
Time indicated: 11:02
